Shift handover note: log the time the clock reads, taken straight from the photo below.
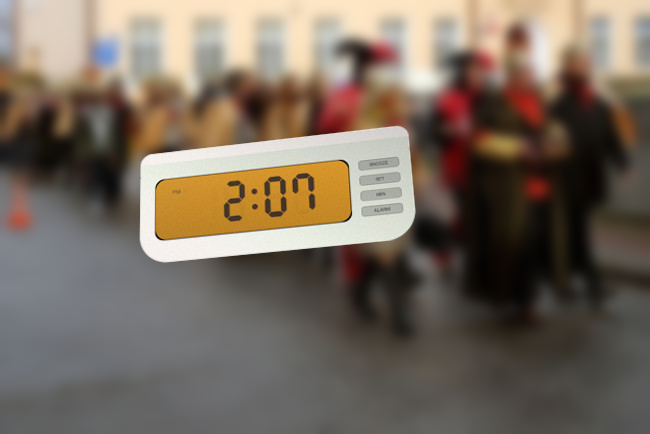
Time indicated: 2:07
